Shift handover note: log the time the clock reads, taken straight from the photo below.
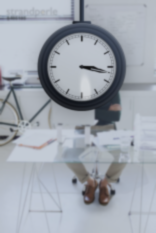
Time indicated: 3:17
